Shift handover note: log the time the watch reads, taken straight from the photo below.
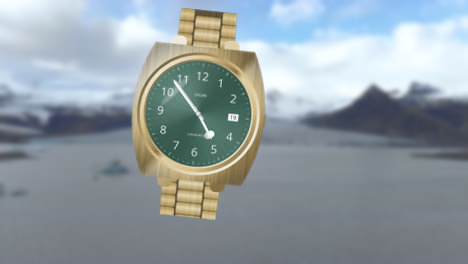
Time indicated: 4:53
